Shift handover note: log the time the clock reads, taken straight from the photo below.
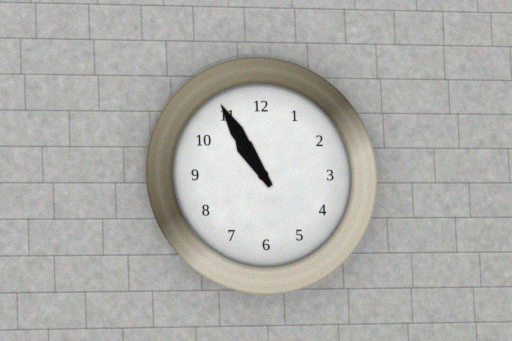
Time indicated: 10:55
